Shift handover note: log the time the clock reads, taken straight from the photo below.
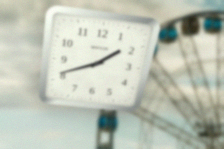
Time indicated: 1:41
